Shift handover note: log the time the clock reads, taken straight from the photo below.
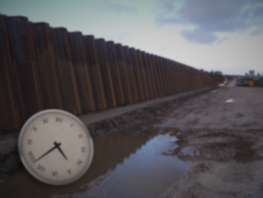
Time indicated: 4:38
